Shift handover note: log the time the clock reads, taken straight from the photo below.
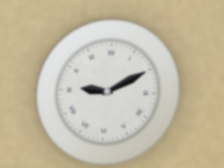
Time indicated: 9:10
